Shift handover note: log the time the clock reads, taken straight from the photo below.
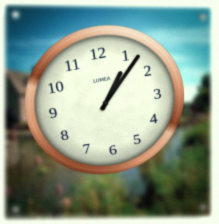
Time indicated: 1:07
